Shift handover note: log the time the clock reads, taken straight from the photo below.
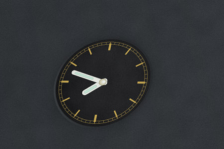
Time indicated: 7:48
